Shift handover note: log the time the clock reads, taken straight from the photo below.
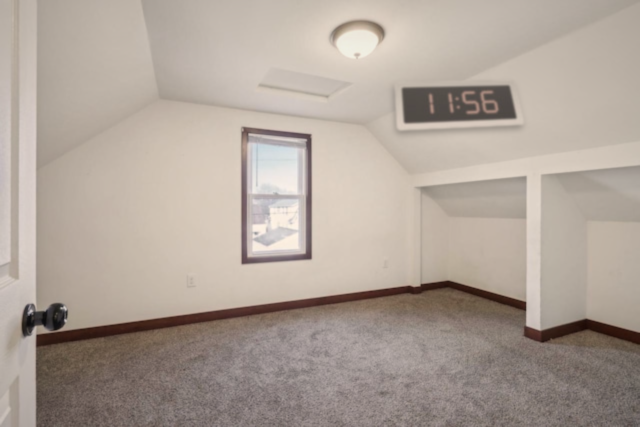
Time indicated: 11:56
